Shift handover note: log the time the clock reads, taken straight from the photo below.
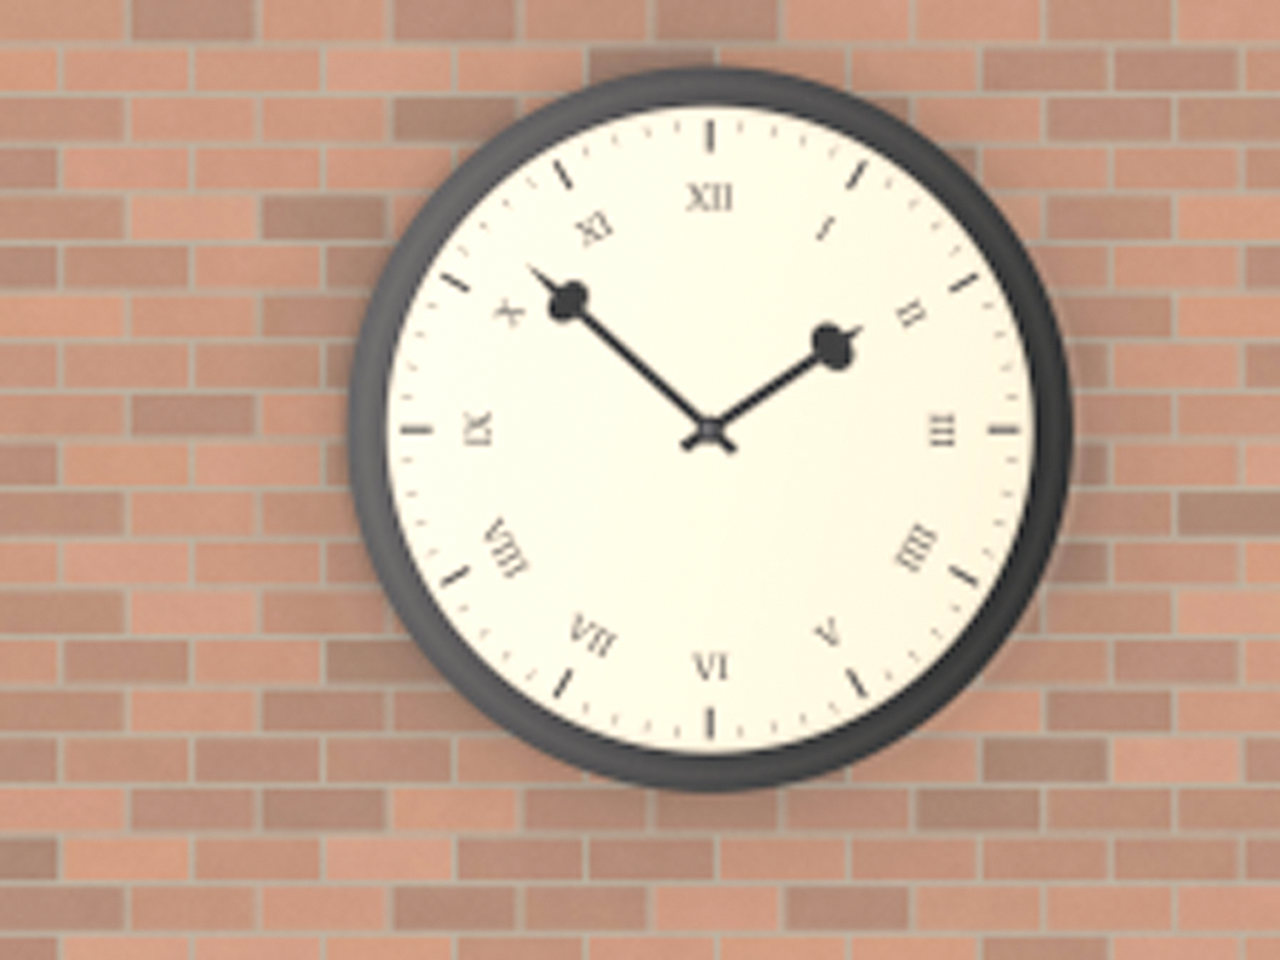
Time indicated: 1:52
